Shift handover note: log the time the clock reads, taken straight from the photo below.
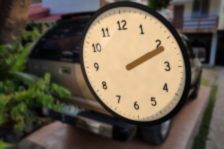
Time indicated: 2:11
